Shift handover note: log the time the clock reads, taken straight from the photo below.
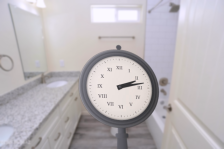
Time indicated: 2:13
